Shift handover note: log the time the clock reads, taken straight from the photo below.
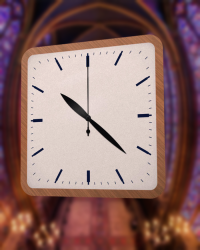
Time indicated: 10:22:00
